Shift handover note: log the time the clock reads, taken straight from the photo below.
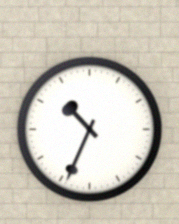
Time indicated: 10:34
